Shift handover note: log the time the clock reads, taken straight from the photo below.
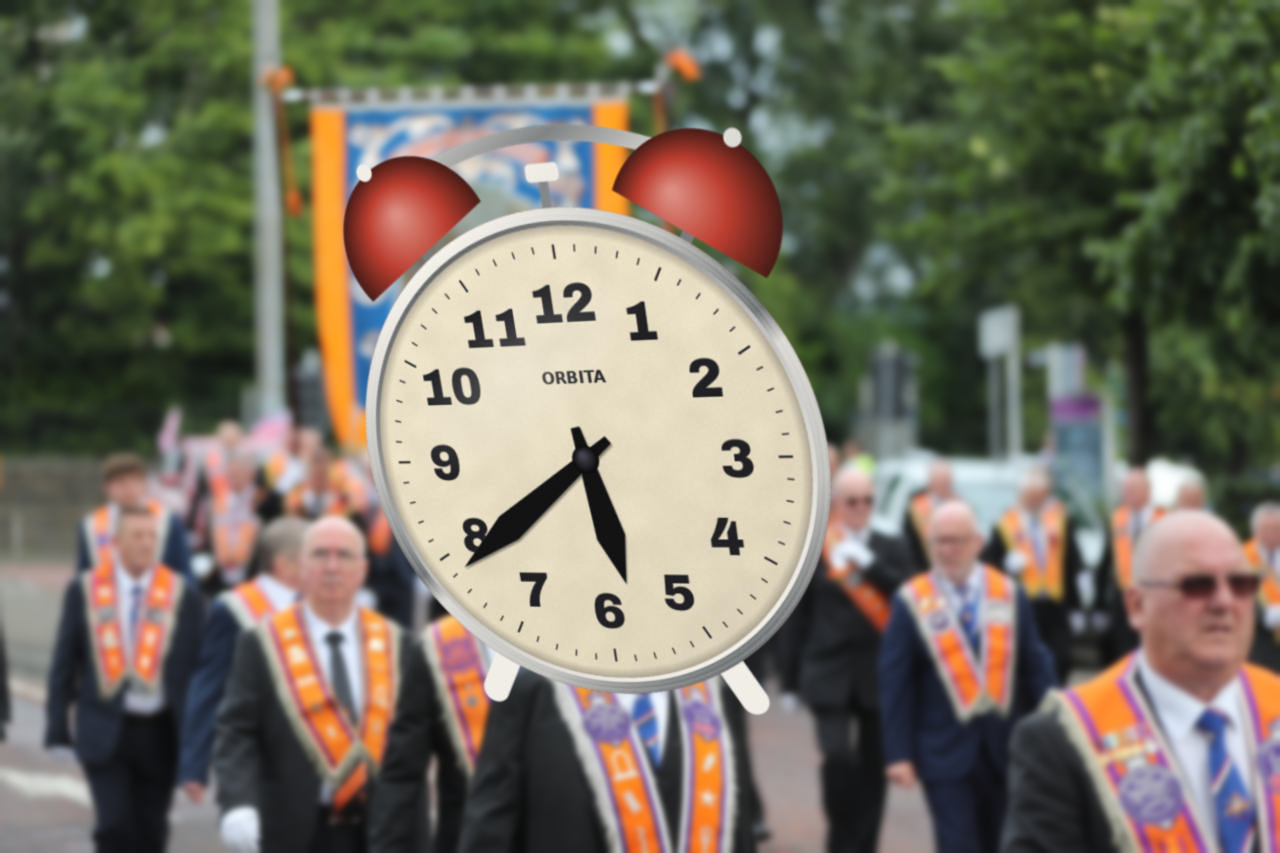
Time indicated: 5:39
